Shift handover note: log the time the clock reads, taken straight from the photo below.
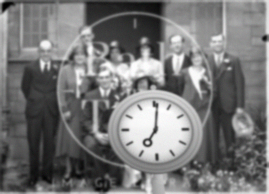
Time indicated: 7:01
